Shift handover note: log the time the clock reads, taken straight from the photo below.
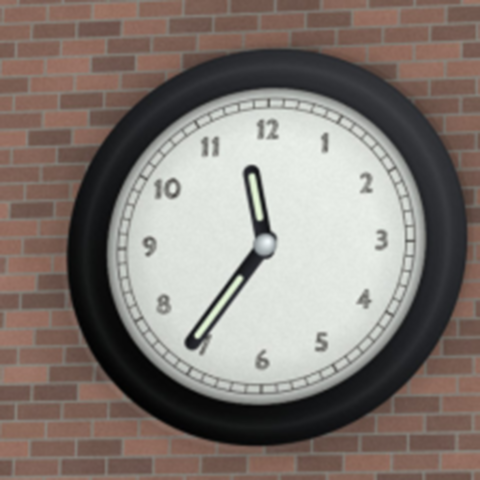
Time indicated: 11:36
